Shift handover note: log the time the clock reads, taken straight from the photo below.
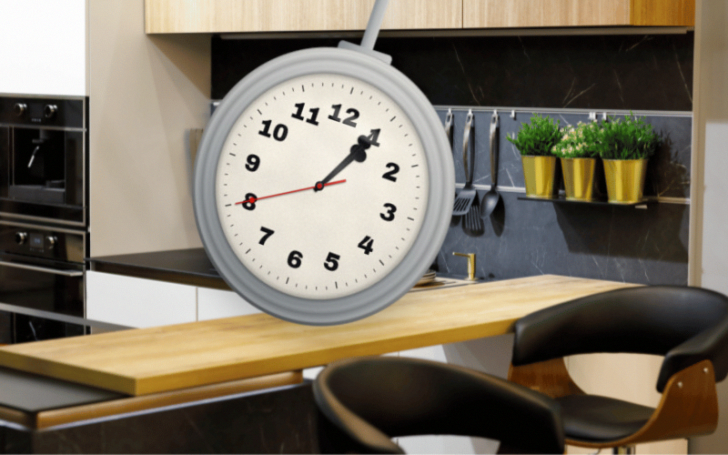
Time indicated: 1:04:40
